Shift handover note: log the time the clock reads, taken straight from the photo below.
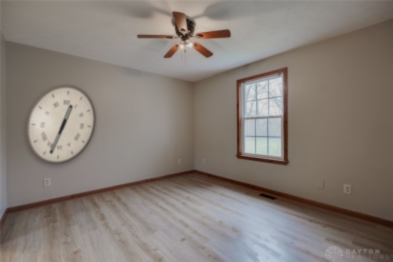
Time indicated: 12:33
